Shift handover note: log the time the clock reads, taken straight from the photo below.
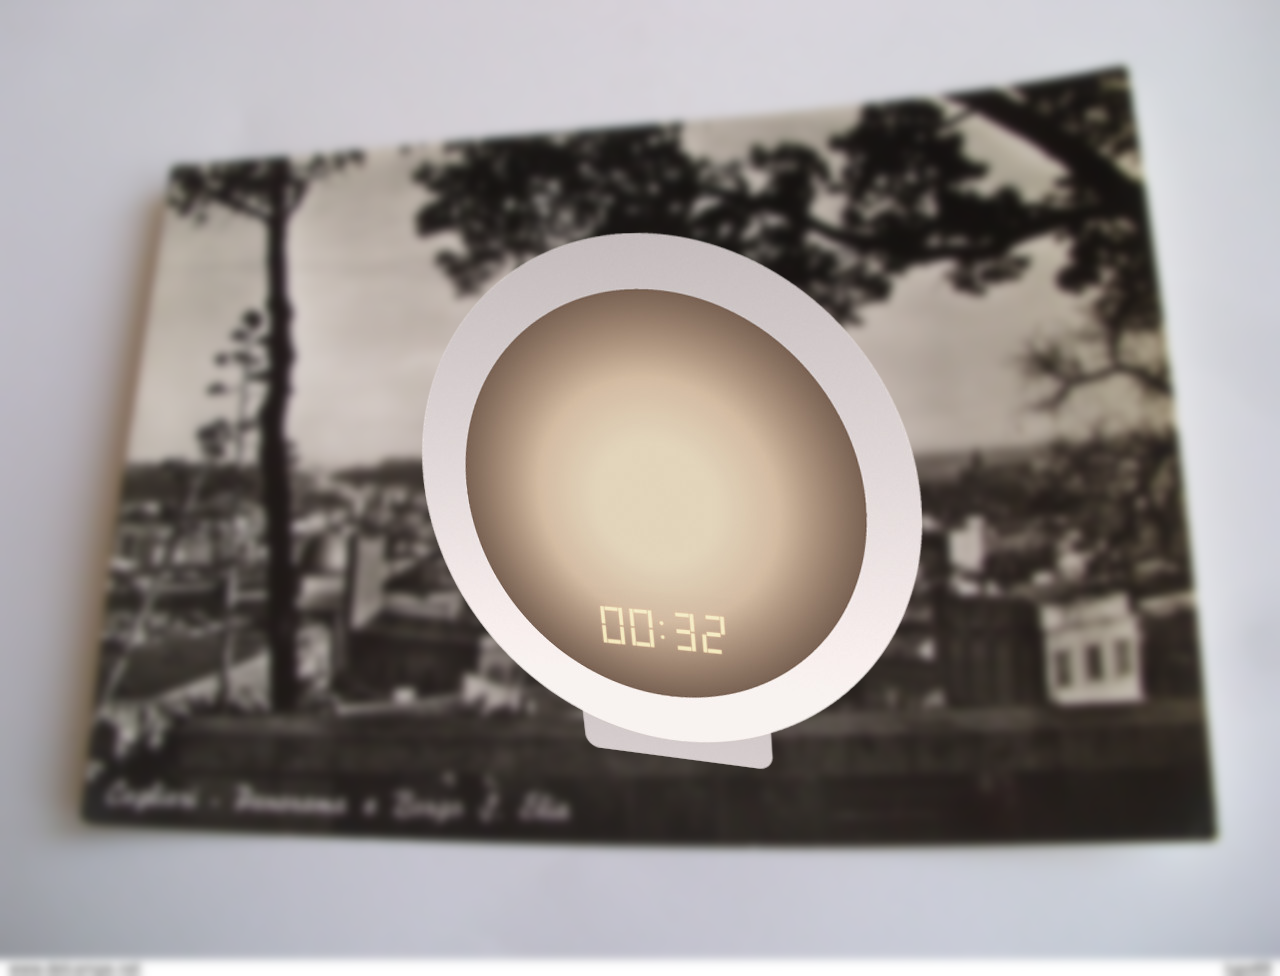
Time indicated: 0:32
